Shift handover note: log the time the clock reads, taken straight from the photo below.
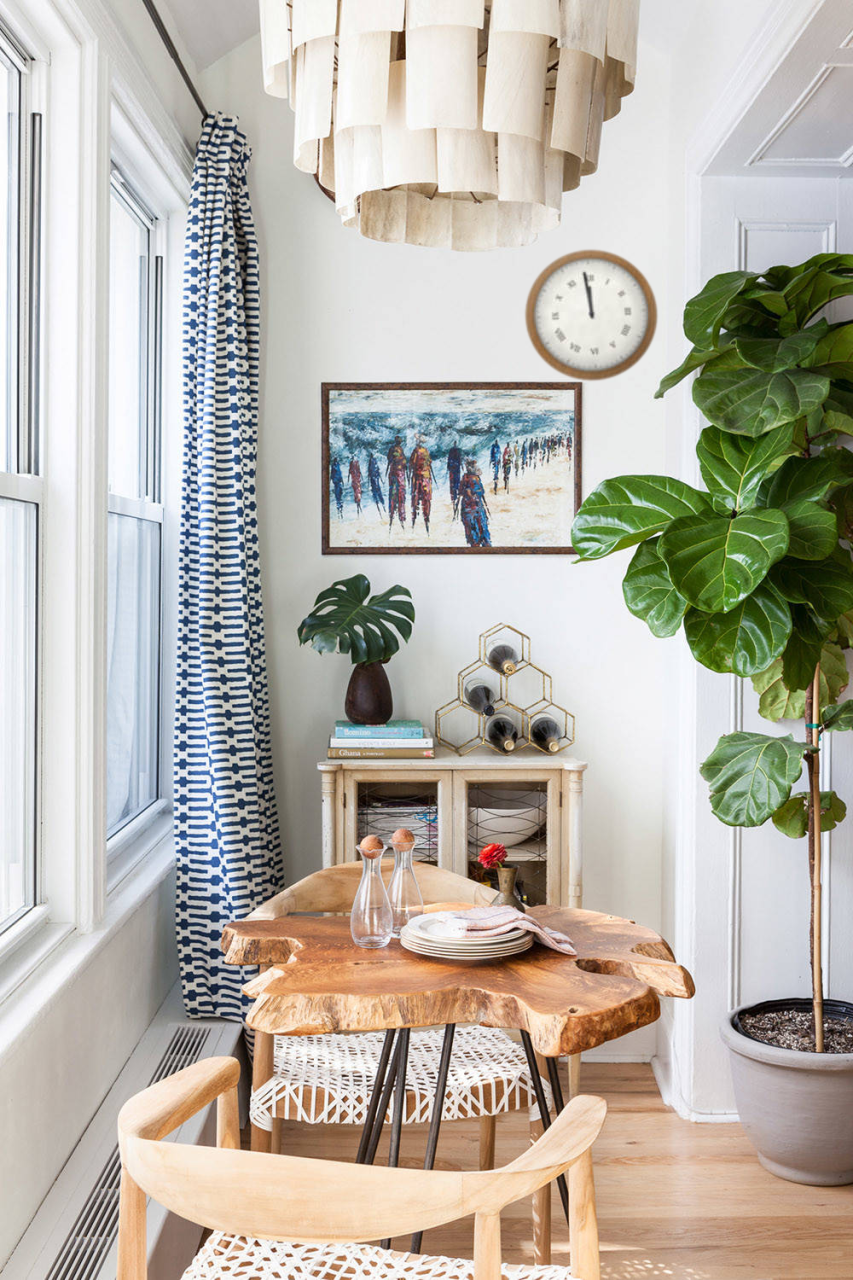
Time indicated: 11:59
